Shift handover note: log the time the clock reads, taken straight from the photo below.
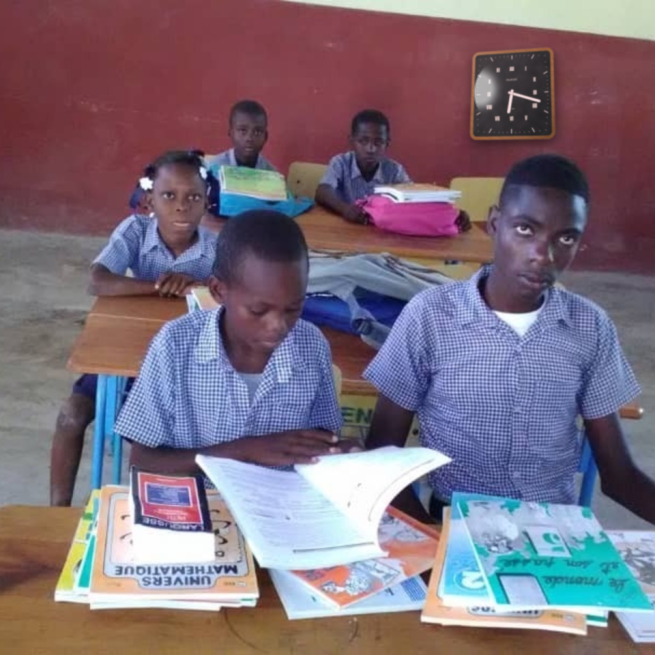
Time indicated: 6:18
